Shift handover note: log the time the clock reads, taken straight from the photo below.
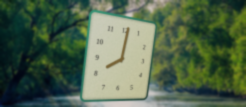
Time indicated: 8:01
